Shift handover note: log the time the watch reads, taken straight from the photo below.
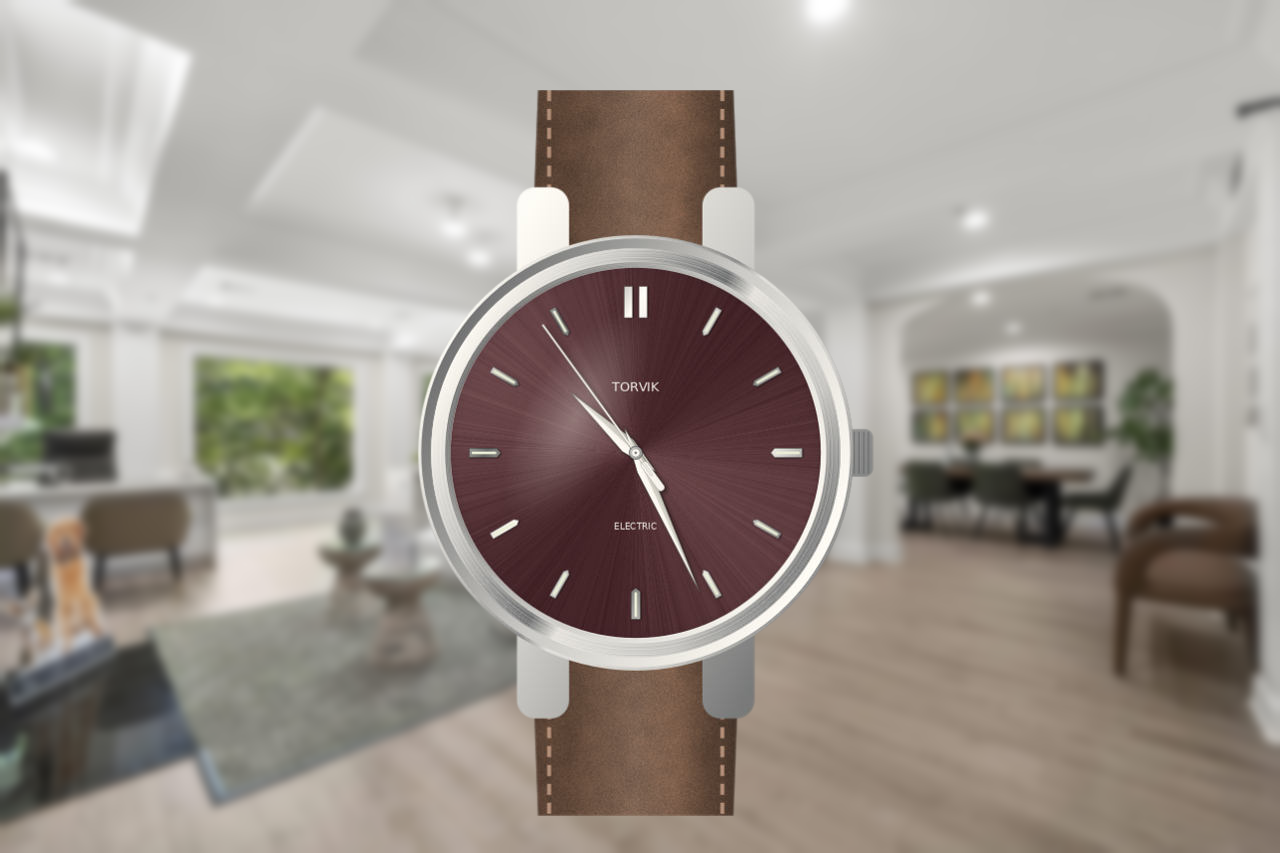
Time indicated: 10:25:54
